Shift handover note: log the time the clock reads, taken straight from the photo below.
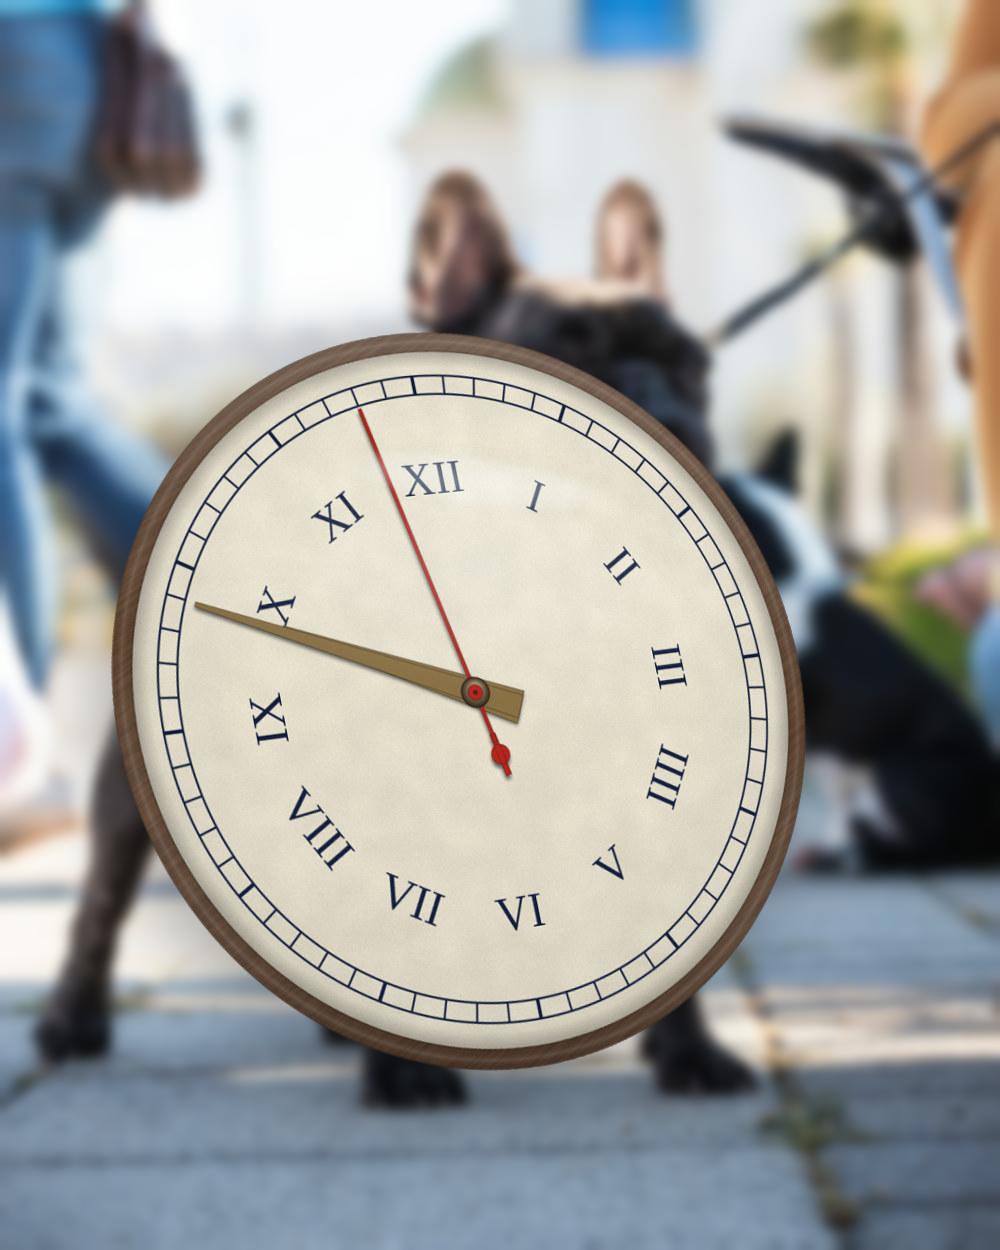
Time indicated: 9:48:58
